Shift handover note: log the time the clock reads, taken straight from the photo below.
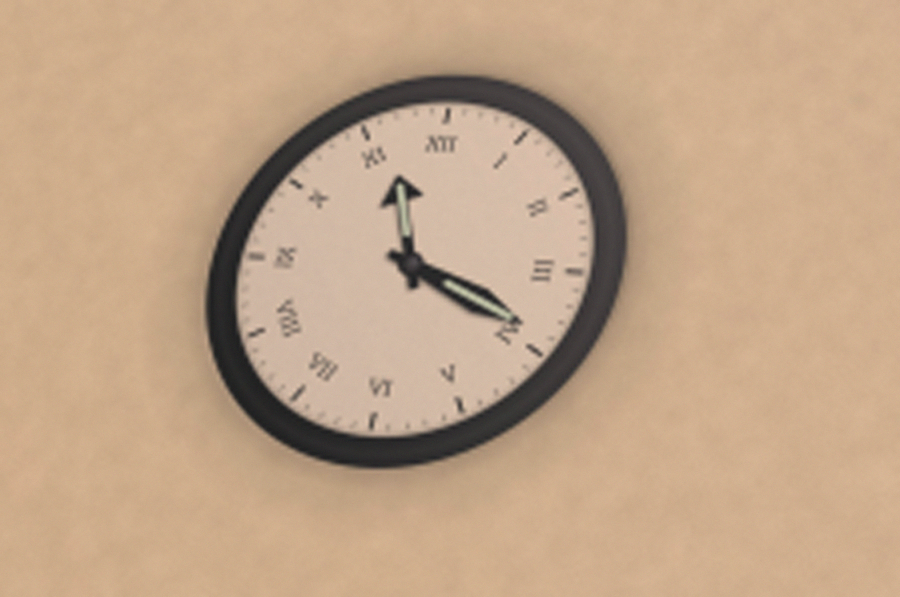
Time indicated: 11:19
